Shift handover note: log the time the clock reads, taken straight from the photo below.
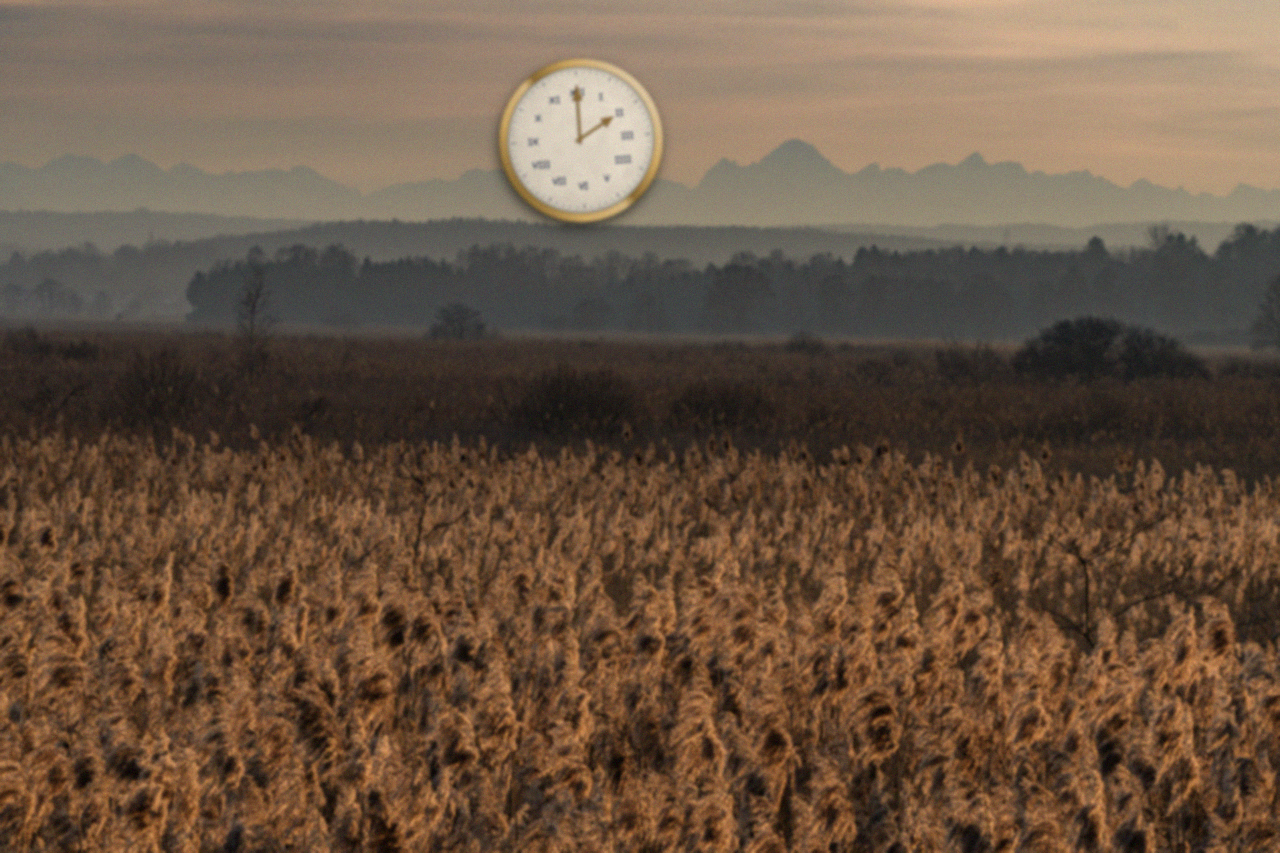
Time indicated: 2:00
